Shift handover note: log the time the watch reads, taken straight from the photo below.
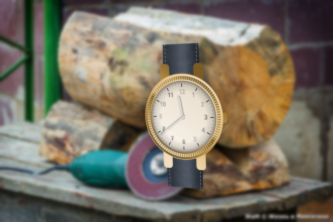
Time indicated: 11:39
